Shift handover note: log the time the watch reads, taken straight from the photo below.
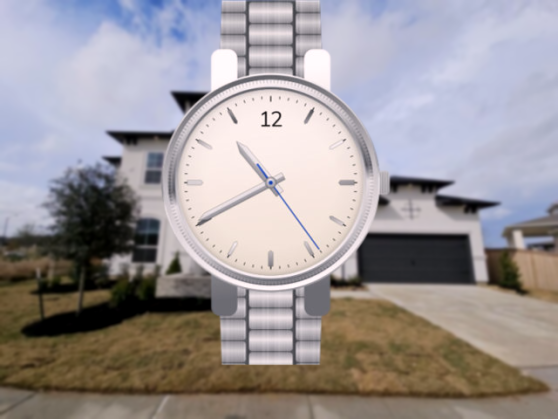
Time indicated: 10:40:24
